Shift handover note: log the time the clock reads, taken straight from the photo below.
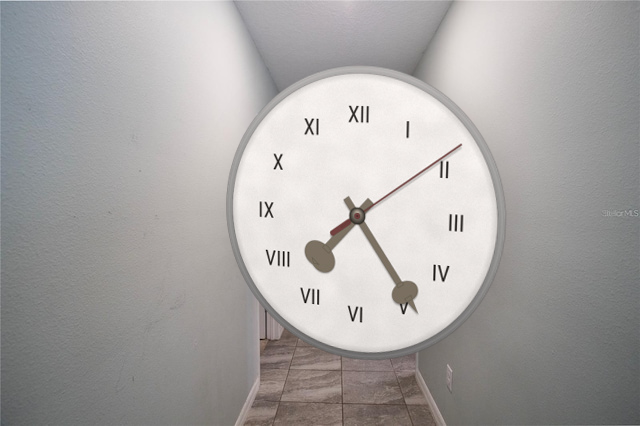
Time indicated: 7:24:09
